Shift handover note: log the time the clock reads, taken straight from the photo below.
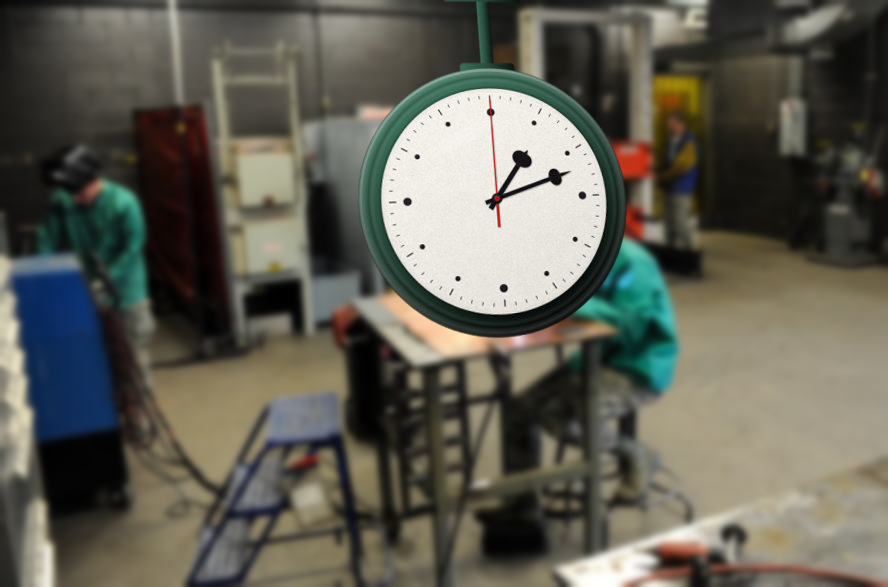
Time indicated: 1:12:00
